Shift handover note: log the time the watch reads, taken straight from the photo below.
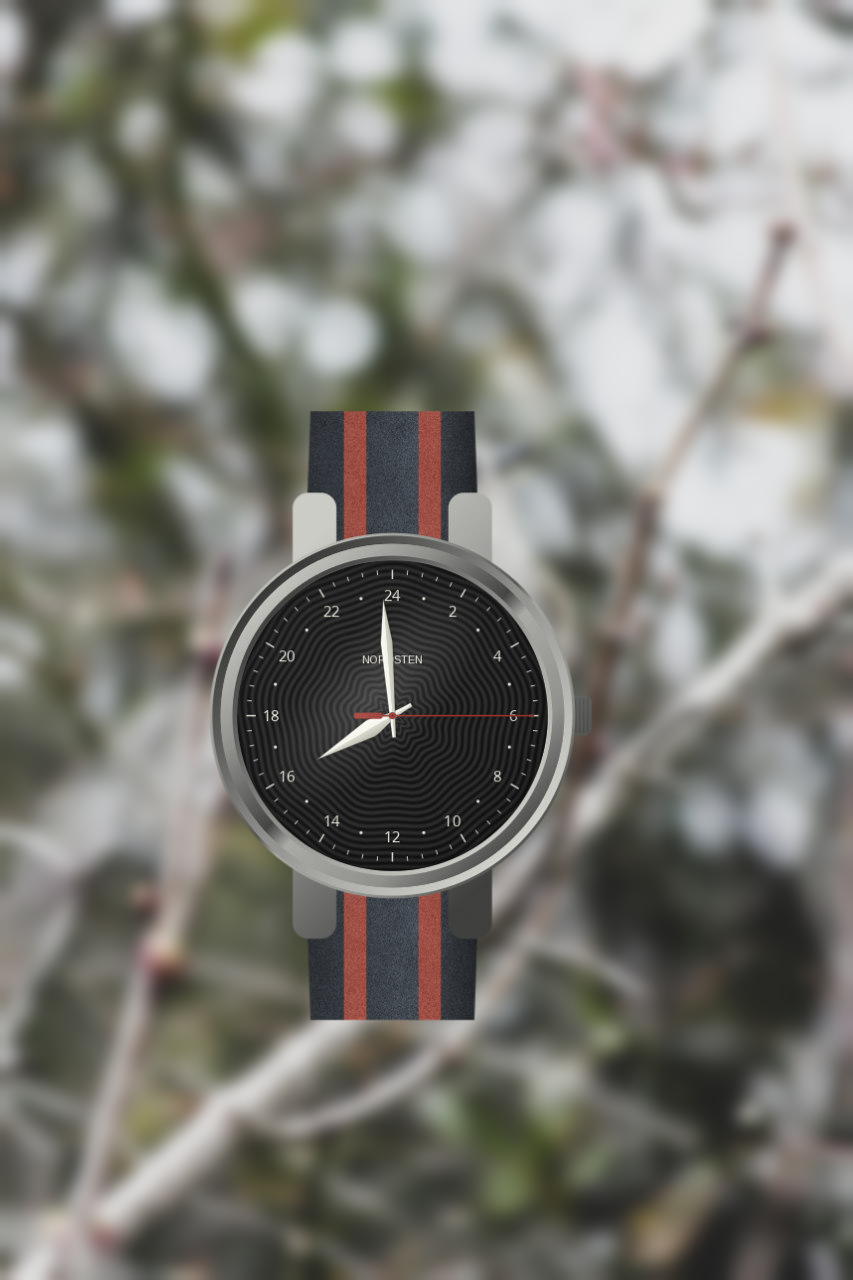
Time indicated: 15:59:15
